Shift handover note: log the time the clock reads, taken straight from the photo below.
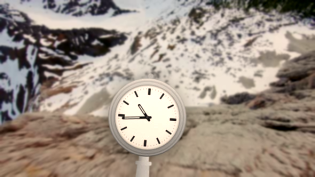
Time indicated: 10:44
